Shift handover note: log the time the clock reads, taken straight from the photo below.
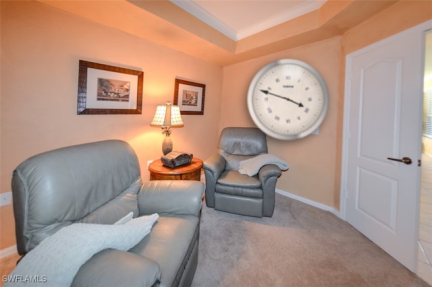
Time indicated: 3:48
